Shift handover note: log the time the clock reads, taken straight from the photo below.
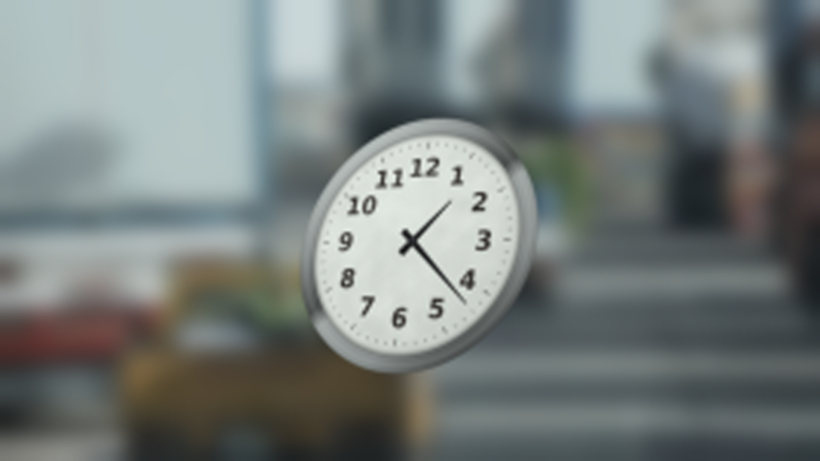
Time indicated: 1:22
